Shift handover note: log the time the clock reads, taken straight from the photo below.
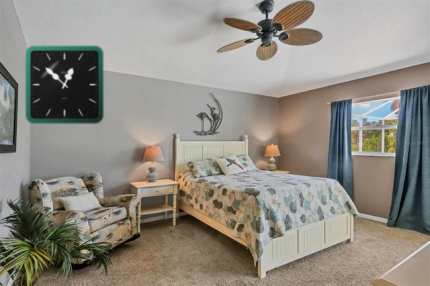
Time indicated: 12:52
